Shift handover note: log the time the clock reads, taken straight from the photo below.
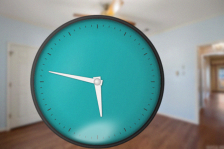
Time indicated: 5:47
